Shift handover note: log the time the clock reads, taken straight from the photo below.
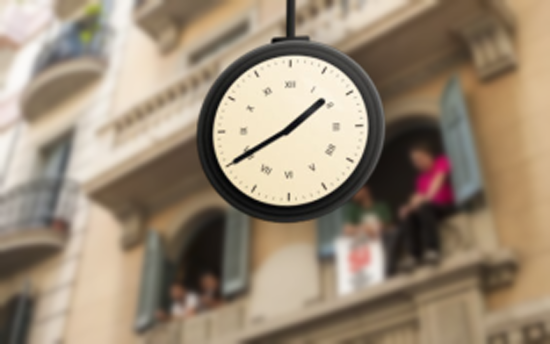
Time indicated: 1:40
